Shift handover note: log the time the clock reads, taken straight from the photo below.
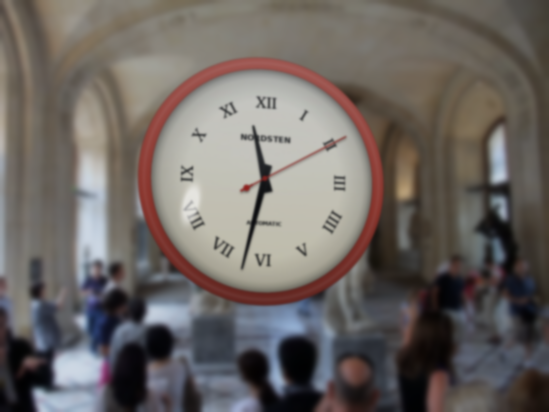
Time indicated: 11:32:10
